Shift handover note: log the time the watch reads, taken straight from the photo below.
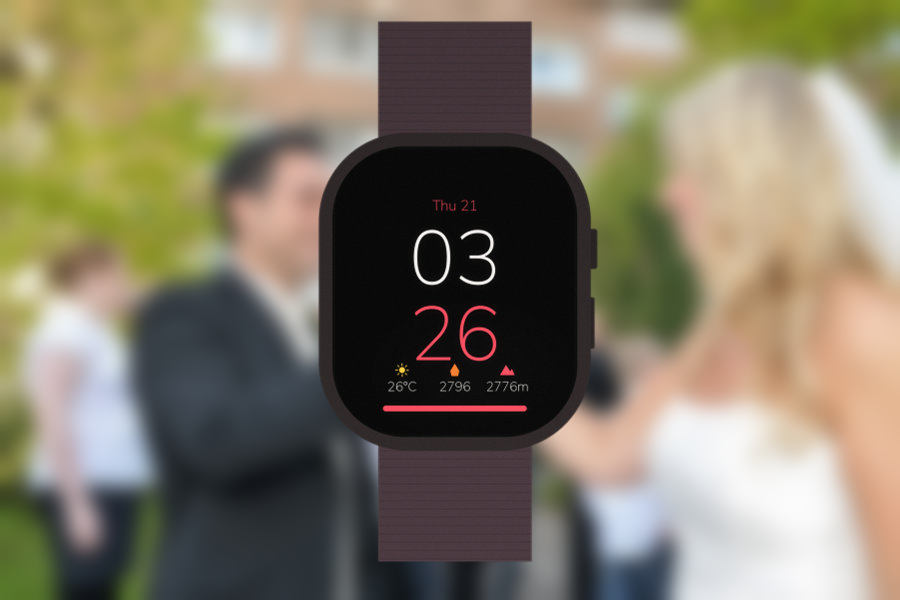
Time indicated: 3:26
